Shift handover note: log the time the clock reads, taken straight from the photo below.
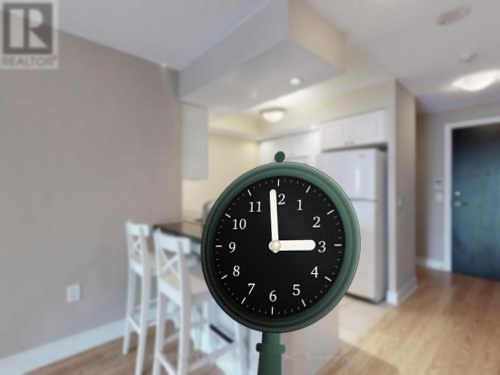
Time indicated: 2:59
